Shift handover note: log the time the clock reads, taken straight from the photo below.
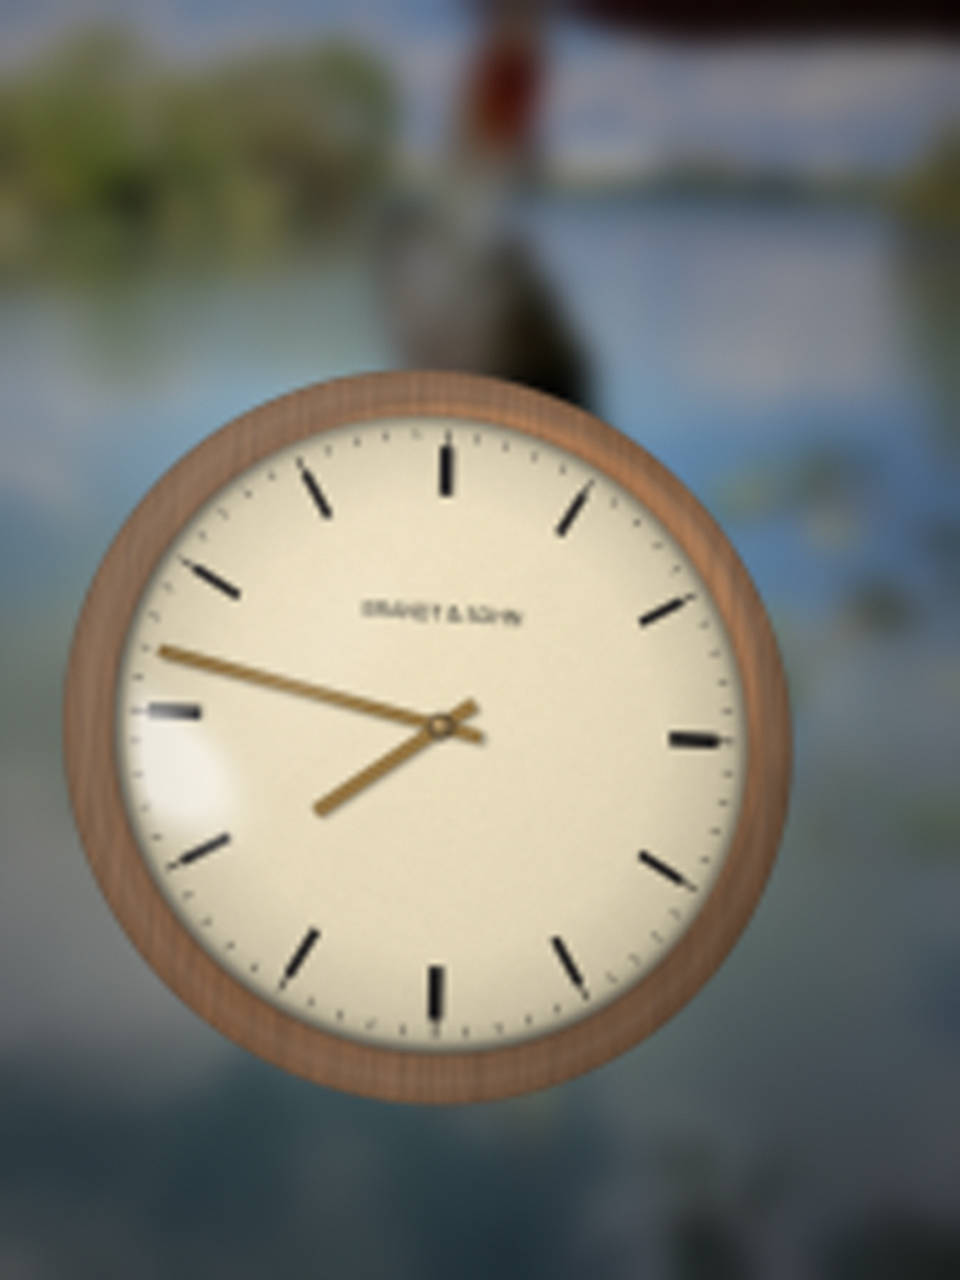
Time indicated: 7:47
